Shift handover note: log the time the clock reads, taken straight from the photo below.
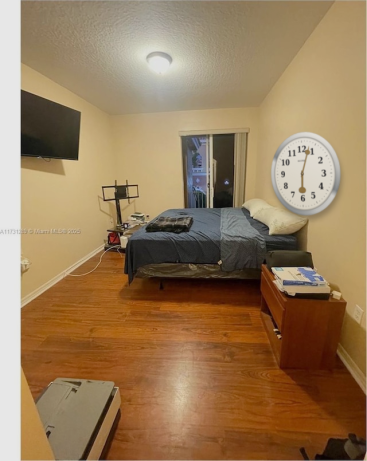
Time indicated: 6:03
